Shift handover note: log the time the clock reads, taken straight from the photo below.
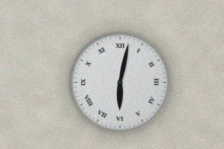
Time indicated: 6:02
